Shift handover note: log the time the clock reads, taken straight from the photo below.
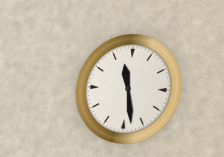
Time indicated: 11:28
